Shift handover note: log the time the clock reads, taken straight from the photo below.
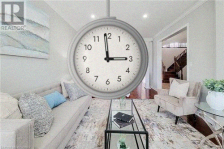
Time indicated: 2:59
